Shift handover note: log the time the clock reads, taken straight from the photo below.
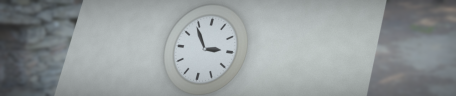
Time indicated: 2:54
